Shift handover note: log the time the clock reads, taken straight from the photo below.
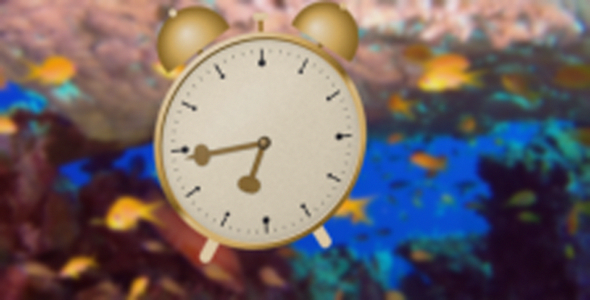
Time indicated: 6:44
